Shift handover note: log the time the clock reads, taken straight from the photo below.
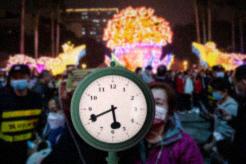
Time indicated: 5:41
